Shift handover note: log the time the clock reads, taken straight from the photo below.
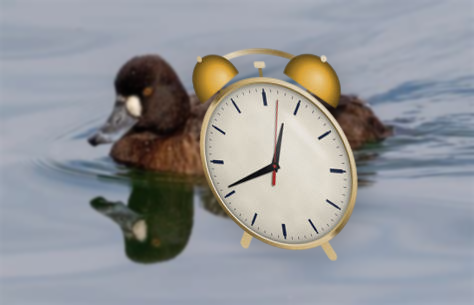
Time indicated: 12:41:02
